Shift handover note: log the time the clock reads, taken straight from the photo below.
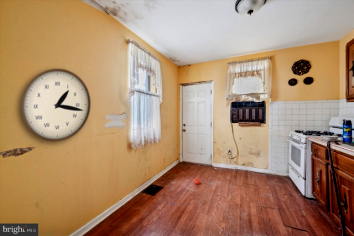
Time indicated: 1:17
